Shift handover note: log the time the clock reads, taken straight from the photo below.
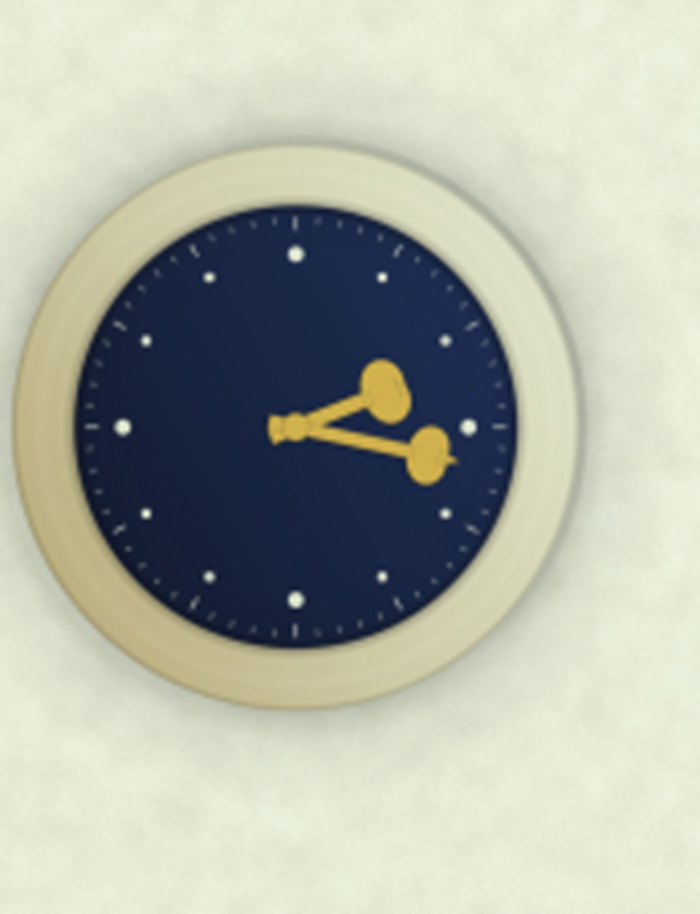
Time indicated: 2:17
